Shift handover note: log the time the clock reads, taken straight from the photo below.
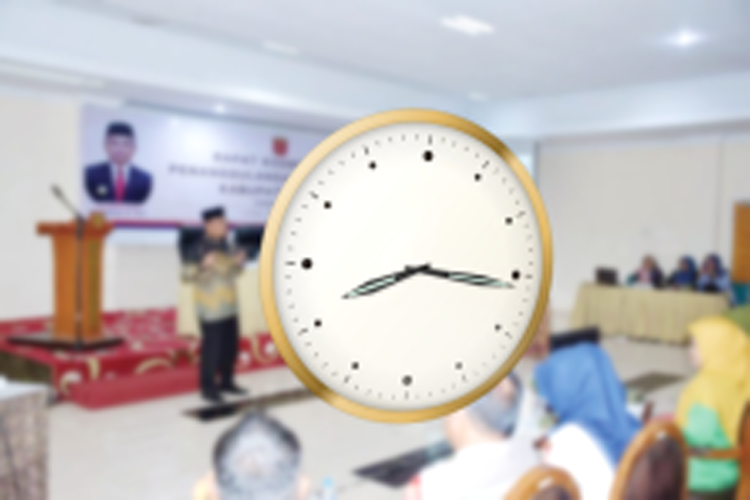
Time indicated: 8:16
